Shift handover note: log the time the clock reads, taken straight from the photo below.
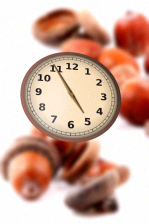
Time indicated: 4:55
